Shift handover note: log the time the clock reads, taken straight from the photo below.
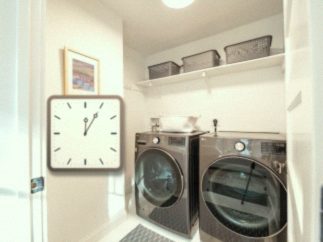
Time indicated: 12:05
